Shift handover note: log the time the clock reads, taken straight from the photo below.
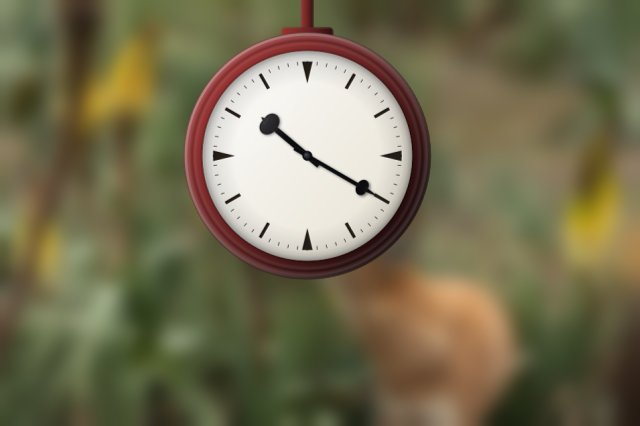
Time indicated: 10:20
